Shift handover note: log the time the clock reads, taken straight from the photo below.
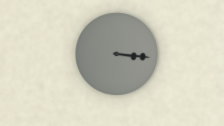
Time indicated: 3:16
